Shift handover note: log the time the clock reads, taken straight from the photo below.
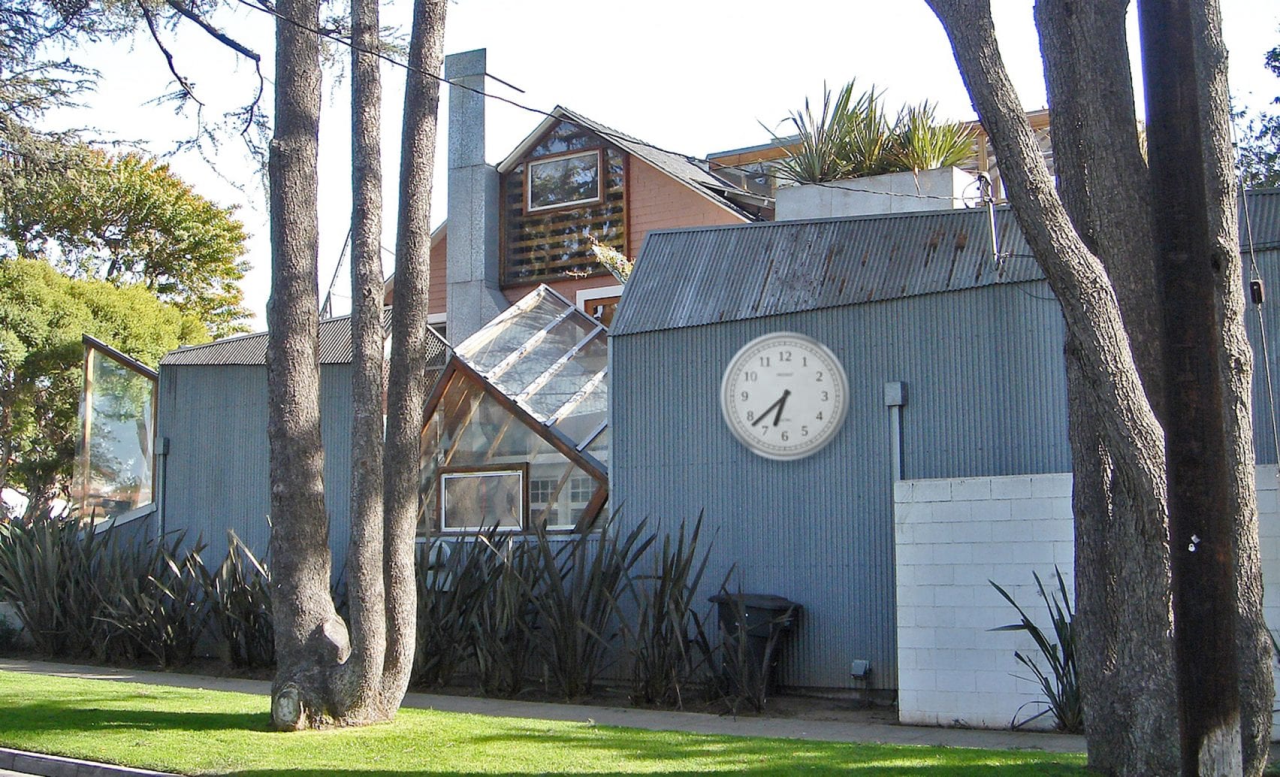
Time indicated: 6:38
